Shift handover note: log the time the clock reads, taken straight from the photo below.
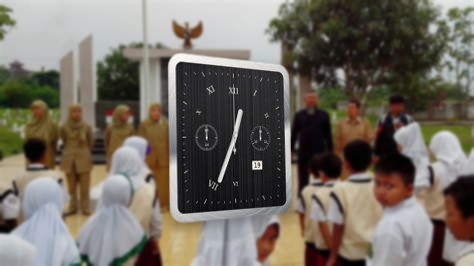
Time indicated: 12:34
